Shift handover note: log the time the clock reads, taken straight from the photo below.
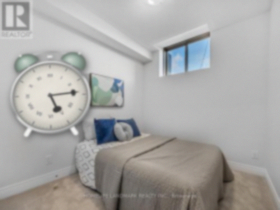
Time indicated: 5:14
